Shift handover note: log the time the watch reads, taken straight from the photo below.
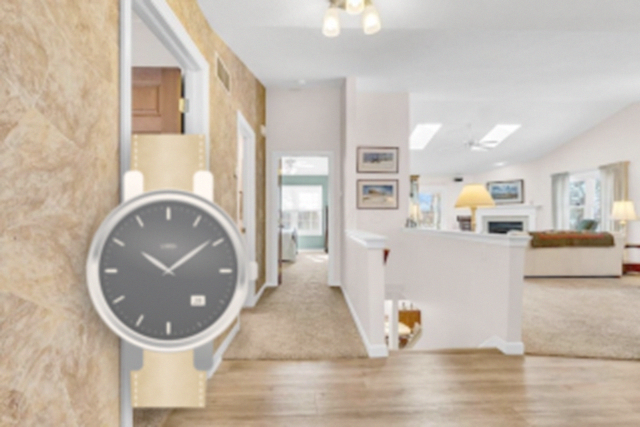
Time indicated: 10:09
